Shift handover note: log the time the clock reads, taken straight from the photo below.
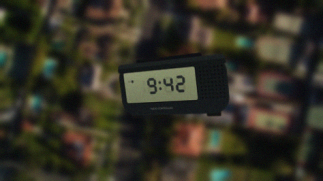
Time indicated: 9:42
